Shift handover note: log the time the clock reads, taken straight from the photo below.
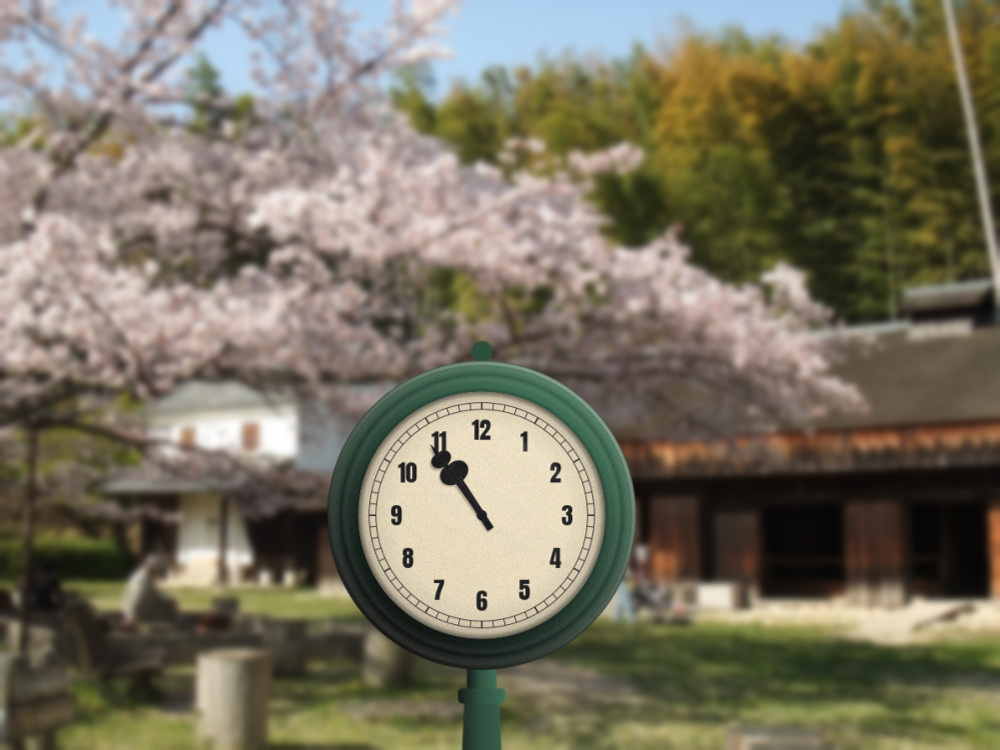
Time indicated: 10:54
